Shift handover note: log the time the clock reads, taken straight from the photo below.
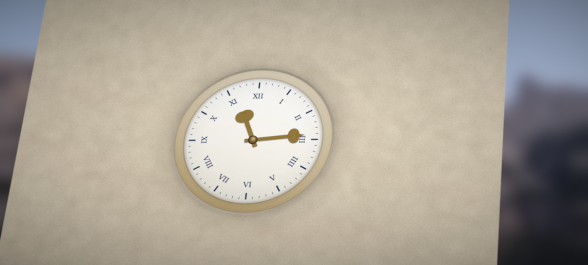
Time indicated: 11:14
